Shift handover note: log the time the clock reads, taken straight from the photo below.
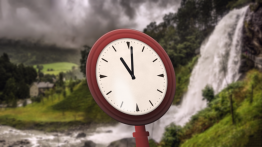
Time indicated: 11:01
